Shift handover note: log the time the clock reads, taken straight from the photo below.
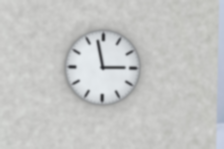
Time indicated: 2:58
